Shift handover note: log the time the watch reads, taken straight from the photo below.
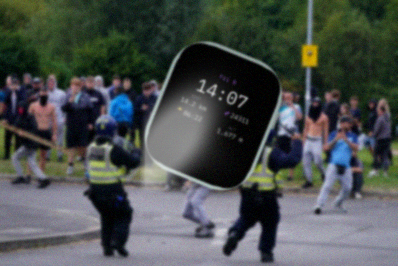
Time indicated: 14:07
